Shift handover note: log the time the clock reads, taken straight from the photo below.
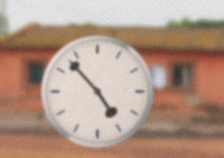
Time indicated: 4:53
